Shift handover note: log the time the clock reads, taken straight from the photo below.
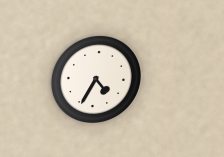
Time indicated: 4:34
